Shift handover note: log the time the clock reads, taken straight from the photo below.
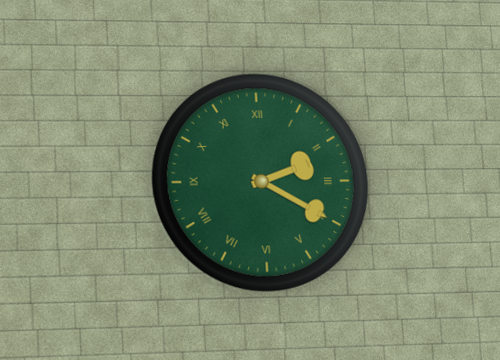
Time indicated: 2:20
